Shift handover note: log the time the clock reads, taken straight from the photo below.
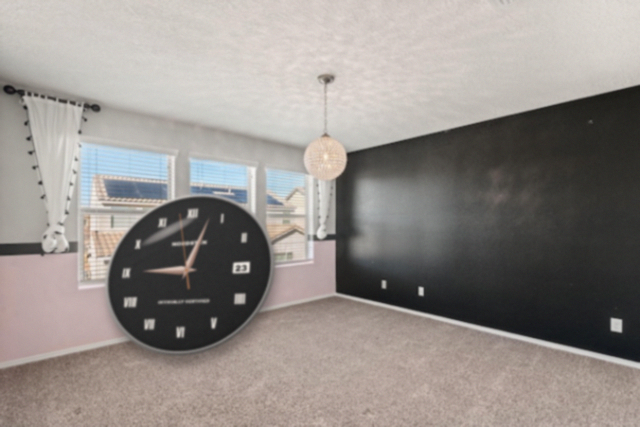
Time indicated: 9:02:58
